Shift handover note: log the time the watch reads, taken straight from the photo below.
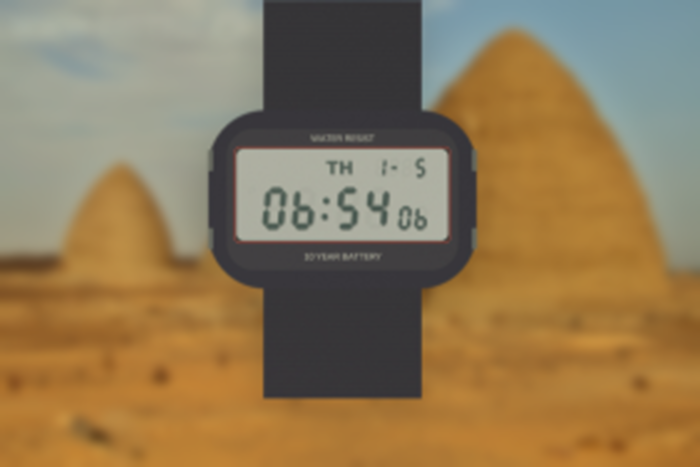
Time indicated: 6:54:06
